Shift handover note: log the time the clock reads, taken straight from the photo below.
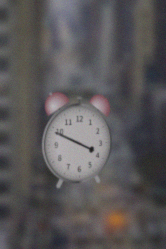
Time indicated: 3:49
